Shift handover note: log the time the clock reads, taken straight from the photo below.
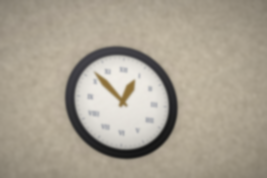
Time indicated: 12:52
